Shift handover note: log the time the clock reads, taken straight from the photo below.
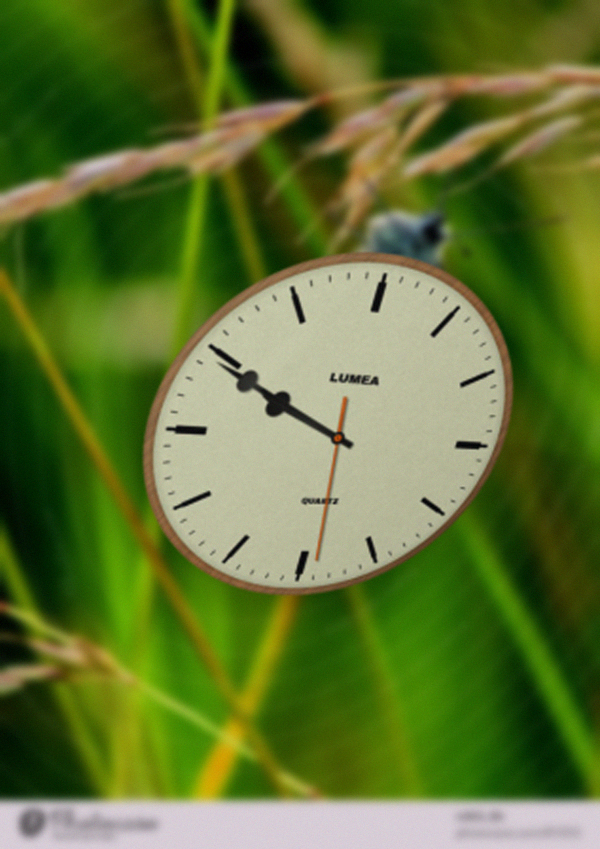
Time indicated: 9:49:29
